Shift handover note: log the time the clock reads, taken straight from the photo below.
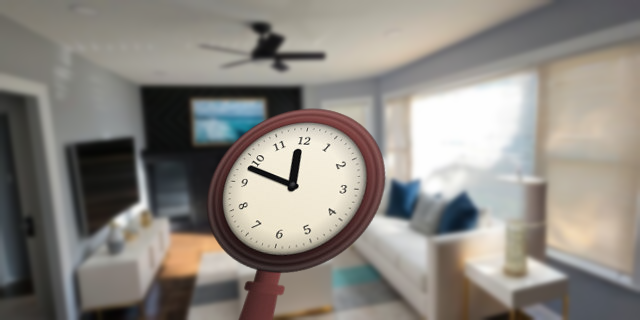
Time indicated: 11:48
